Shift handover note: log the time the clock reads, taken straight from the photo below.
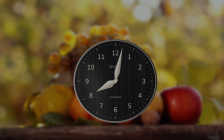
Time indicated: 8:02
